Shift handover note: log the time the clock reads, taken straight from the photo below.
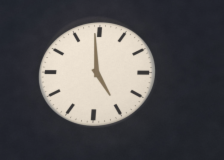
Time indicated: 4:59
